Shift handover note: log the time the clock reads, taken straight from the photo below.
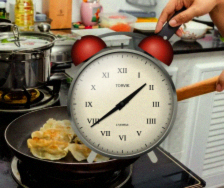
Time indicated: 1:39
